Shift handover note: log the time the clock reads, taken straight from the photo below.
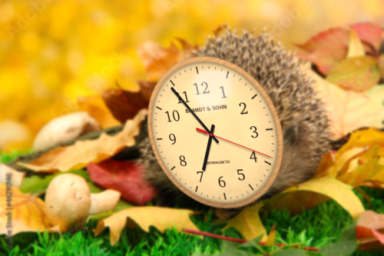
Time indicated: 6:54:19
